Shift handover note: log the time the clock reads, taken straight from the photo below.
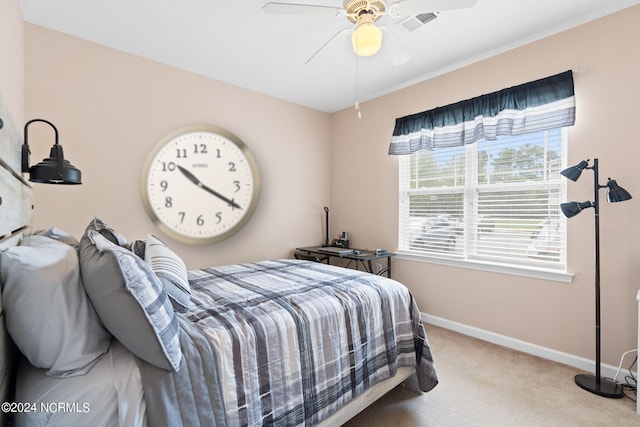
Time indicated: 10:20
